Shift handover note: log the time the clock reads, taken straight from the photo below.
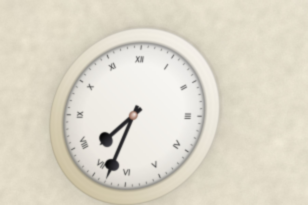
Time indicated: 7:33
